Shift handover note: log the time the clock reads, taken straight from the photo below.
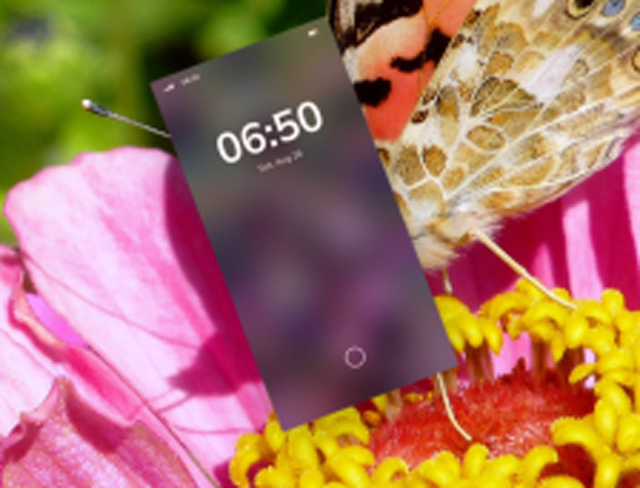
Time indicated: 6:50
